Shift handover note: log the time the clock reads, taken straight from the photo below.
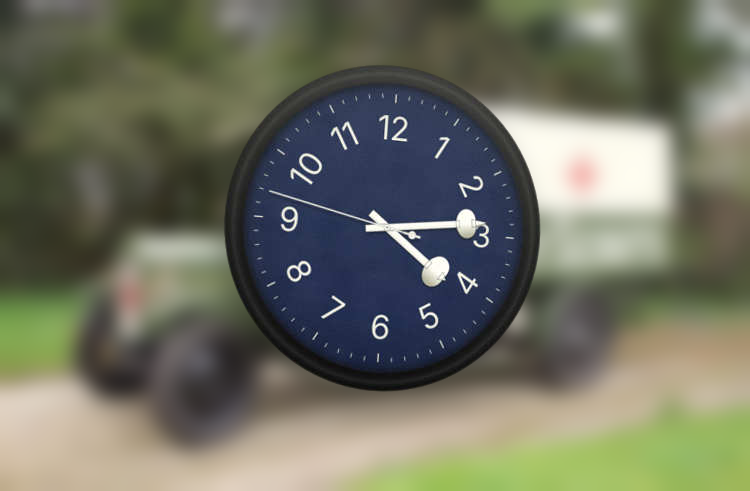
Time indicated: 4:13:47
